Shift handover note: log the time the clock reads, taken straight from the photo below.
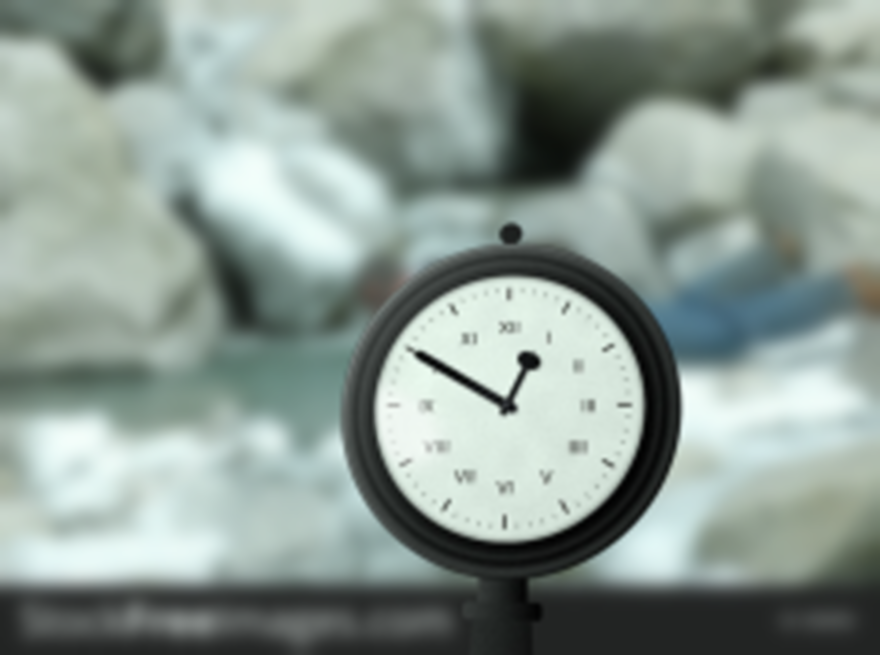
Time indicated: 12:50
